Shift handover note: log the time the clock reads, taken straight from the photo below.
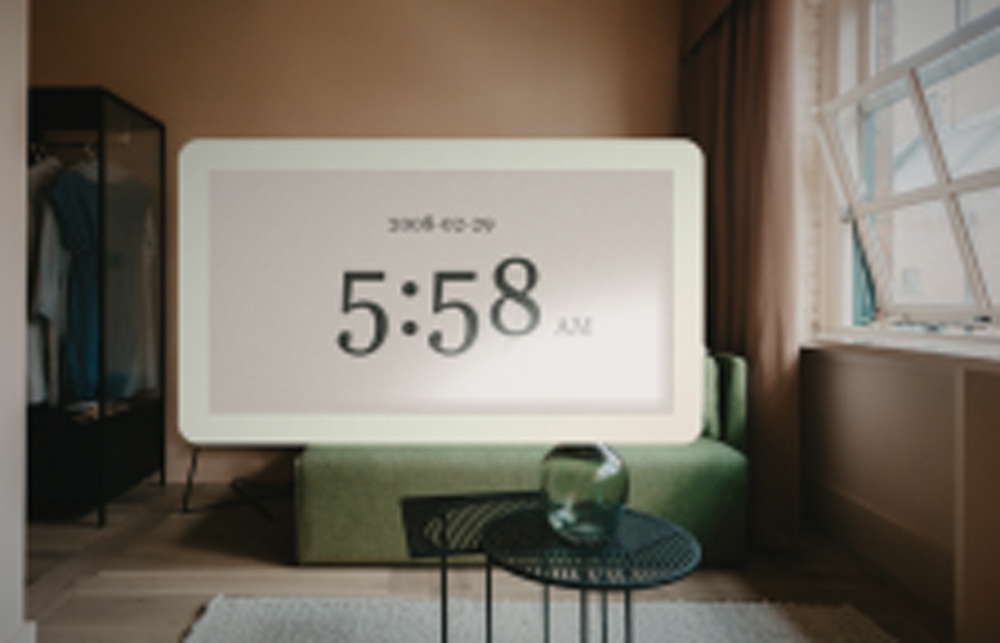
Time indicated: 5:58
